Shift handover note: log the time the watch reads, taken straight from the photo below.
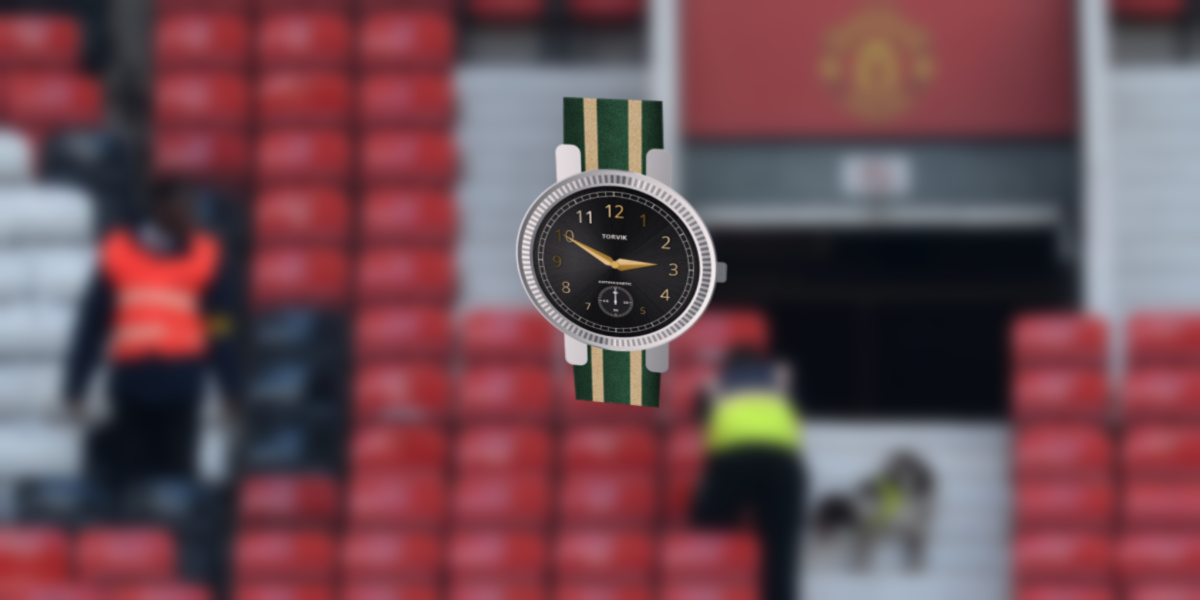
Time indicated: 2:50
